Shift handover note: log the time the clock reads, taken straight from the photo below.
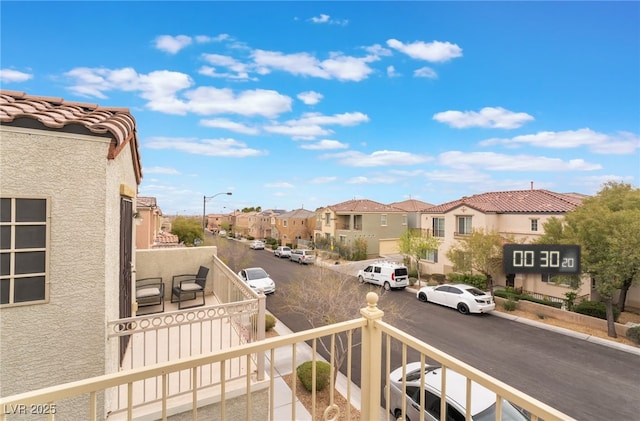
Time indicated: 0:30
